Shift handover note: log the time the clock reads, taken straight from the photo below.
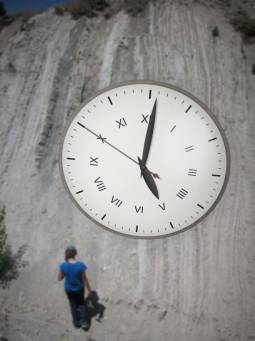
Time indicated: 5:00:50
